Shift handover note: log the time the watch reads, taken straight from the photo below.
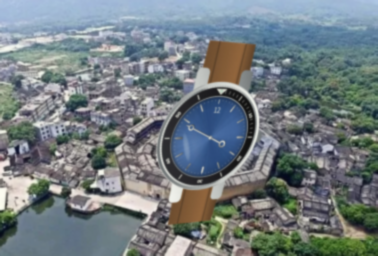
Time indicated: 3:49
